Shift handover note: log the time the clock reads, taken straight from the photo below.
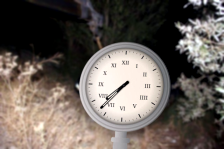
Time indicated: 7:37
